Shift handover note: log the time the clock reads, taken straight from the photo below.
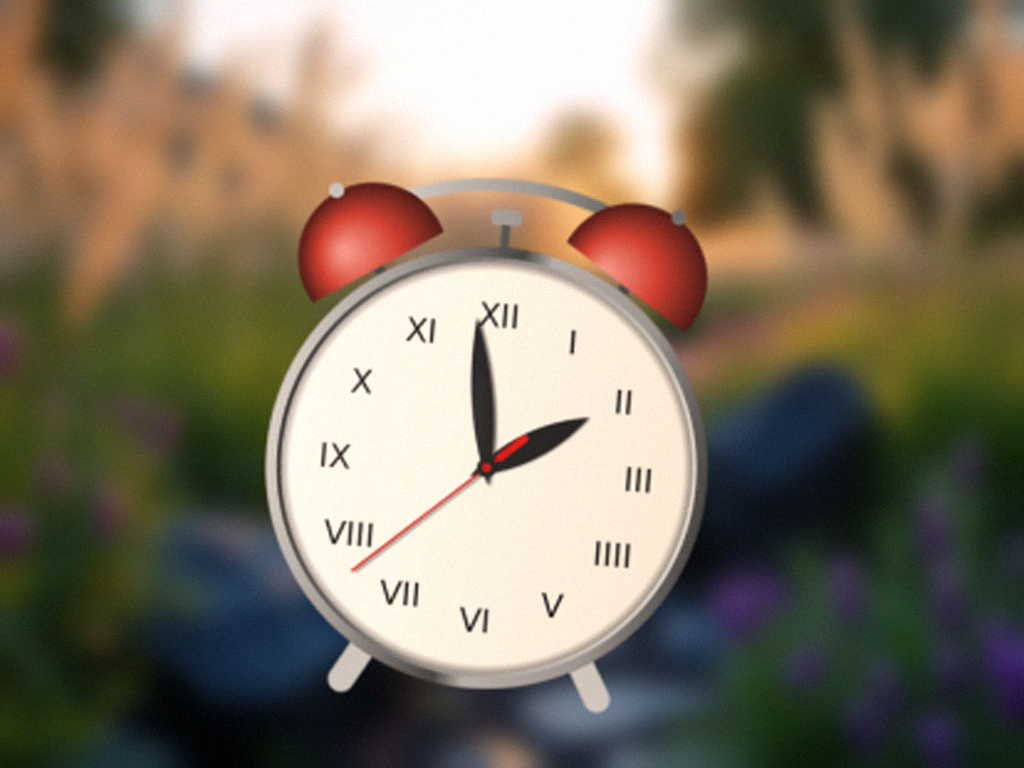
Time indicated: 1:58:38
